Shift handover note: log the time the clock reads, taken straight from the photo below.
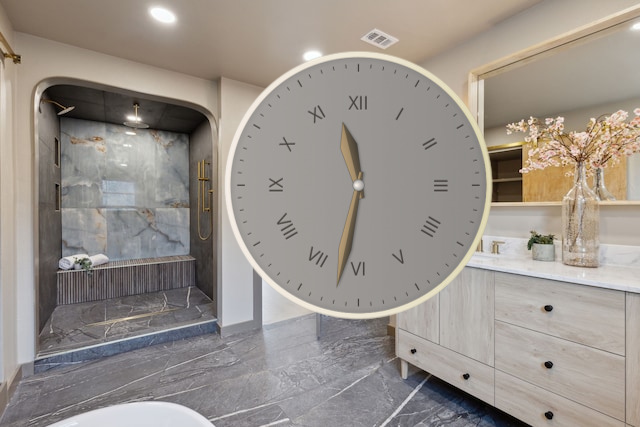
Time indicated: 11:32
